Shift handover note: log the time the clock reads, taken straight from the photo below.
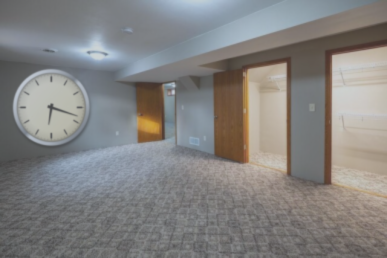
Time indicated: 6:18
